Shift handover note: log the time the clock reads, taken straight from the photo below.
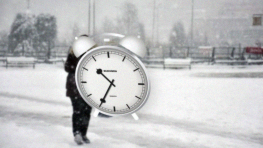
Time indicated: 10:35
